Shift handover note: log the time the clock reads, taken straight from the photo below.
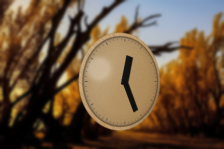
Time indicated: 12:26
